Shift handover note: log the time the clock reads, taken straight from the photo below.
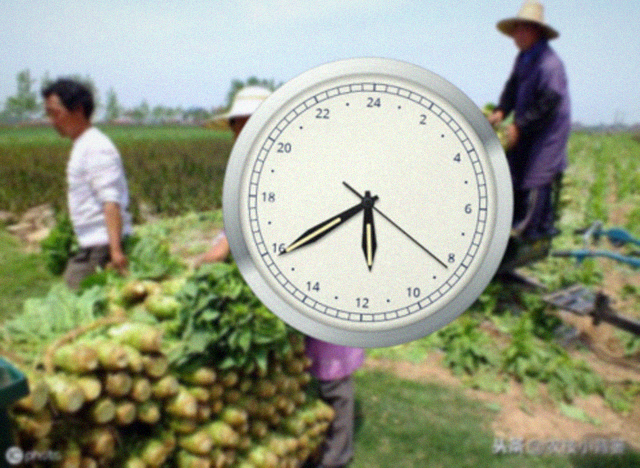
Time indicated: 11:39:21
